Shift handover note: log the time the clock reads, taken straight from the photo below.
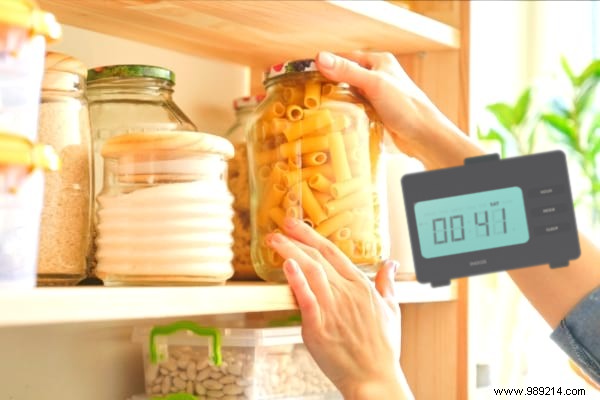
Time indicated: 0:41
